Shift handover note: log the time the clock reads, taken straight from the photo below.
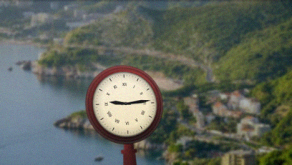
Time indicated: 9:14
